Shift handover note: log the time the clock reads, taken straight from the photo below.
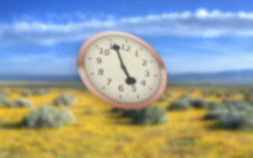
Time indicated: 4:56
